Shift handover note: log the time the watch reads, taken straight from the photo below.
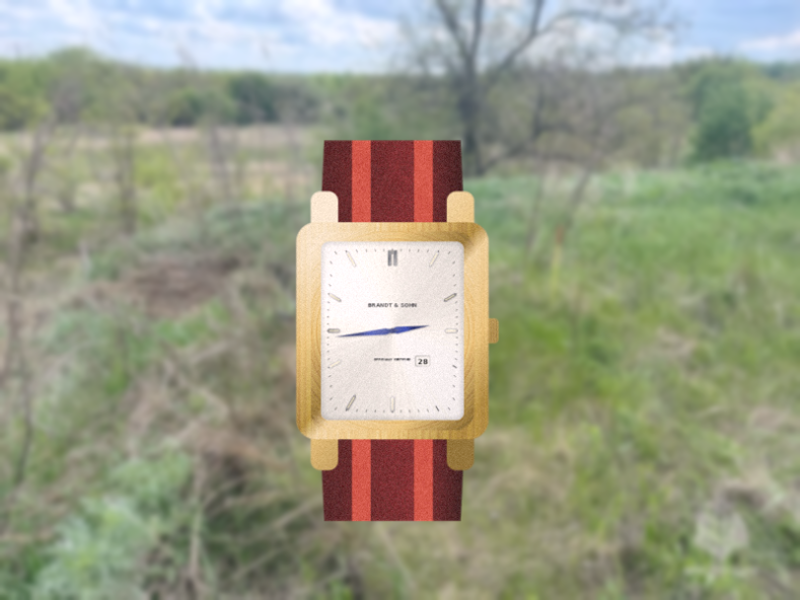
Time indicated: 2:44
